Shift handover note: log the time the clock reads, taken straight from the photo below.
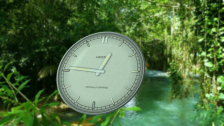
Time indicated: 12:46
